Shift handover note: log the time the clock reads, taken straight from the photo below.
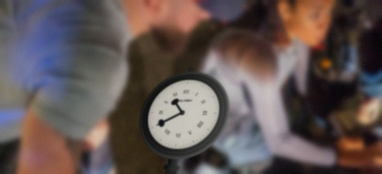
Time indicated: 10:40
